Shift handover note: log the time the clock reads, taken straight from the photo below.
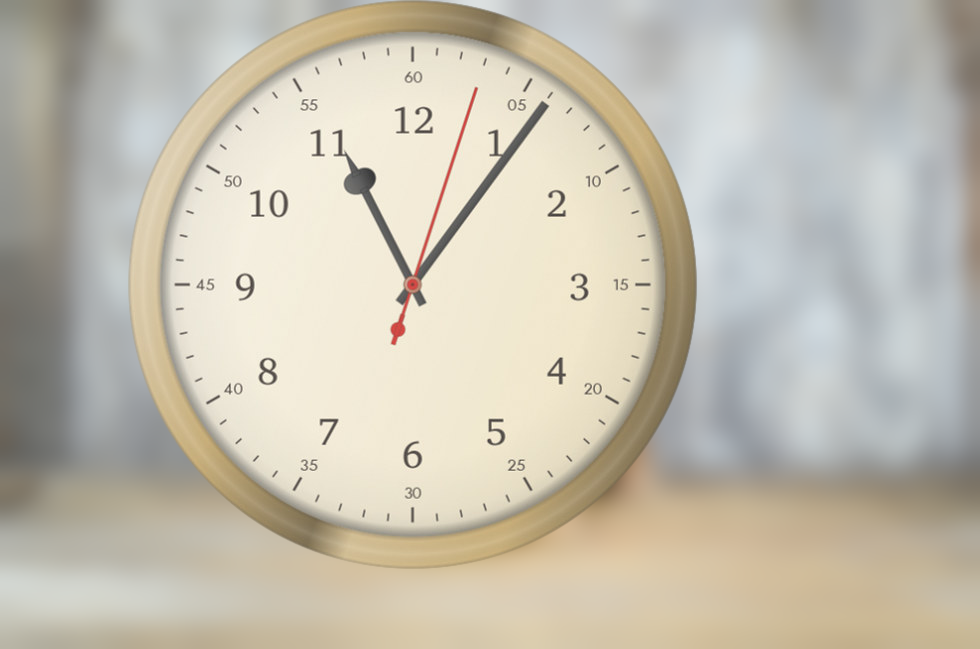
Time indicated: 11:06:03
